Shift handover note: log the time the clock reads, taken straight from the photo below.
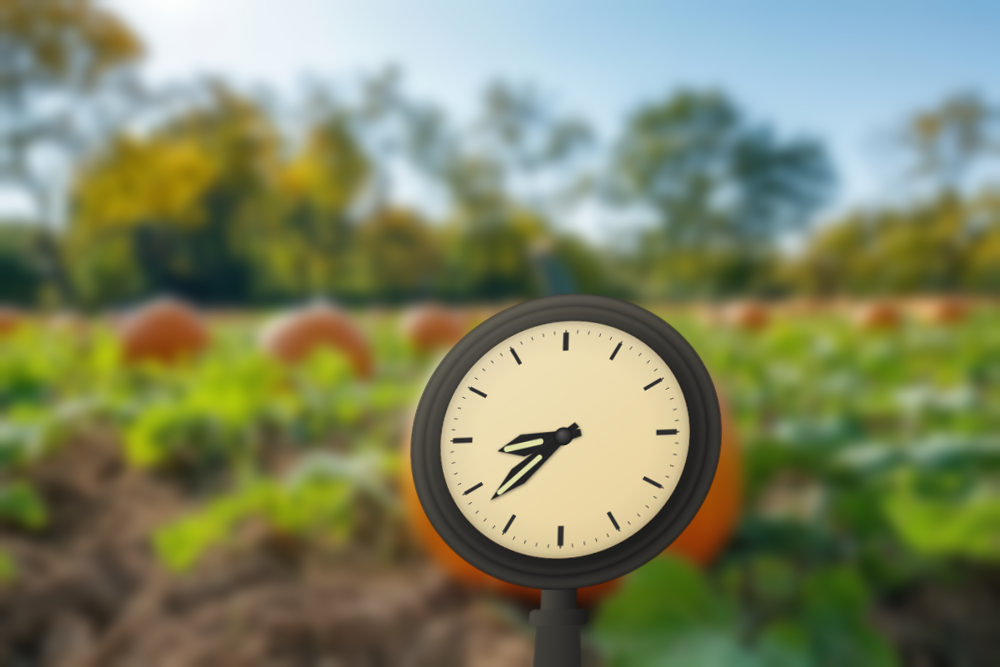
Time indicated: 8:38
